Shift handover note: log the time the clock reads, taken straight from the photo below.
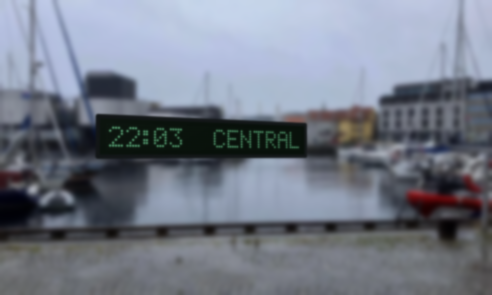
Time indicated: 22:03
